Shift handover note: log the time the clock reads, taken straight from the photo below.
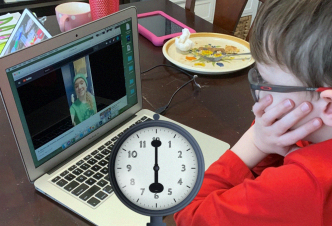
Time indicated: 6:00
